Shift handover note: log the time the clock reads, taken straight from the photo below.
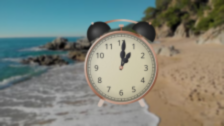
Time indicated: 1:01
